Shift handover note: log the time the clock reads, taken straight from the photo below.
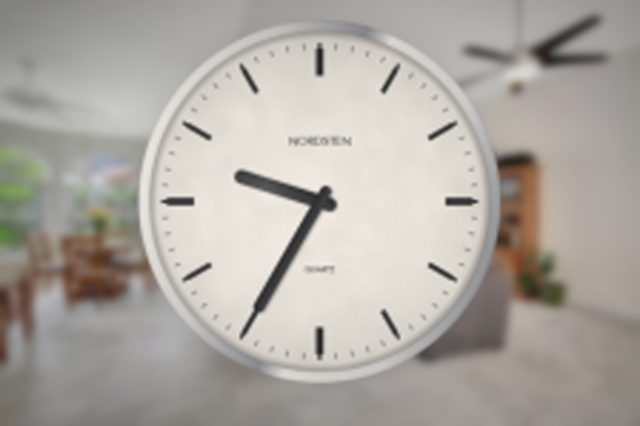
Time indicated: 9:35
